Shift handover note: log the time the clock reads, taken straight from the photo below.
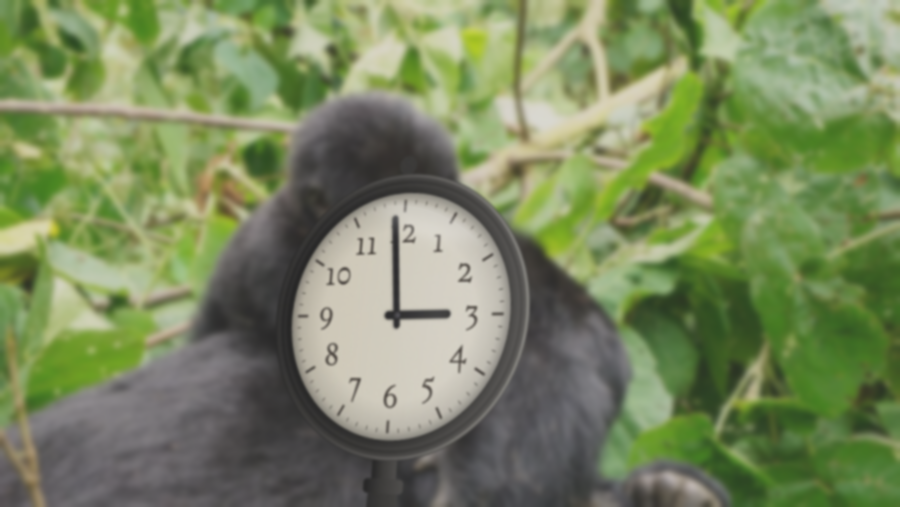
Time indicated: 2:59
